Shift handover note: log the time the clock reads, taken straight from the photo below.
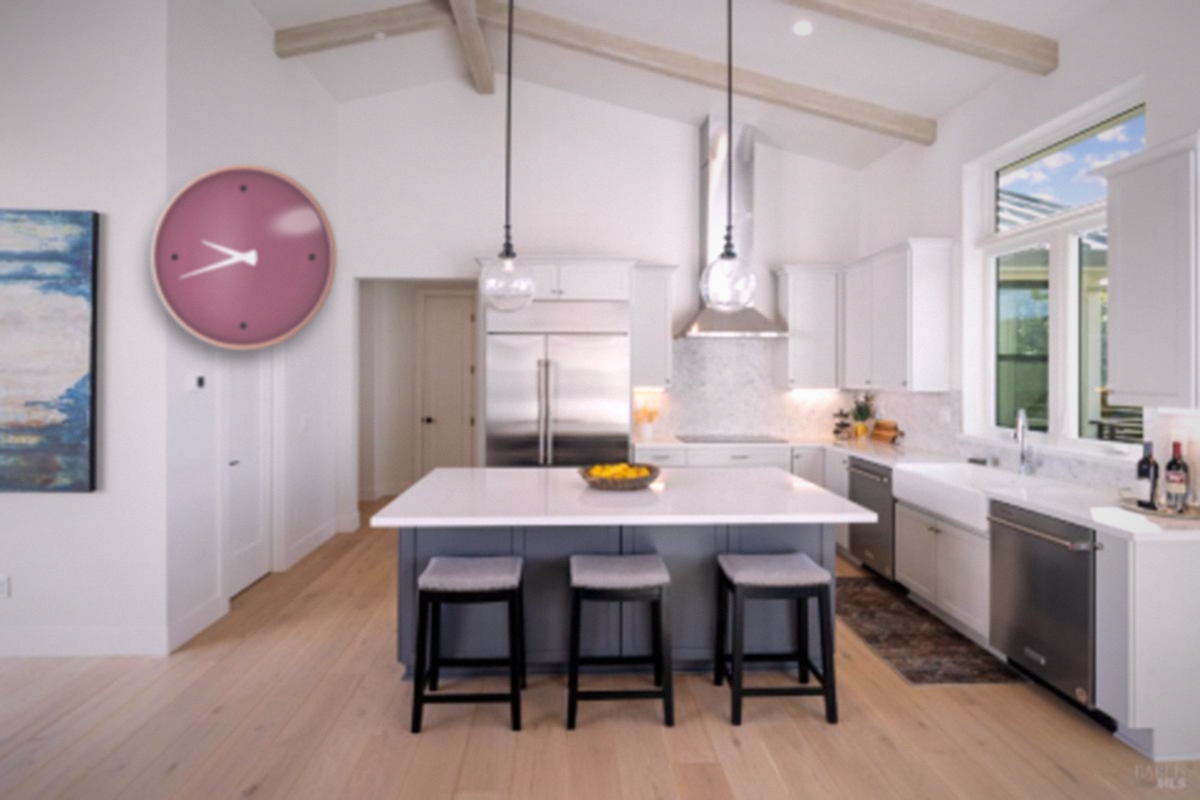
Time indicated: 9:42
